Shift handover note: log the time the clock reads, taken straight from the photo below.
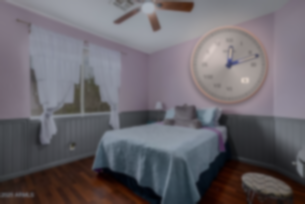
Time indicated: 12:12
